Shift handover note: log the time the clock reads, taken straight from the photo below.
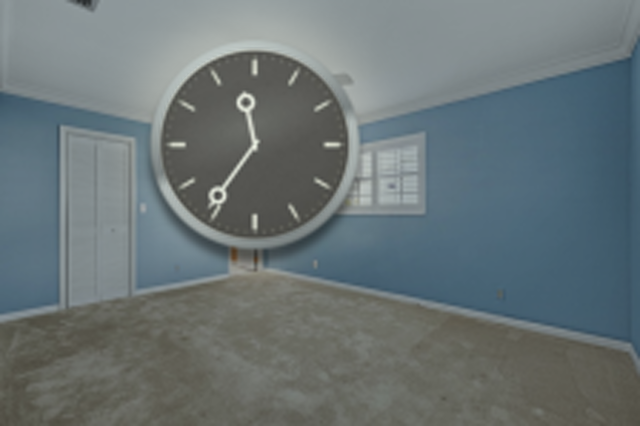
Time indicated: 11:36
